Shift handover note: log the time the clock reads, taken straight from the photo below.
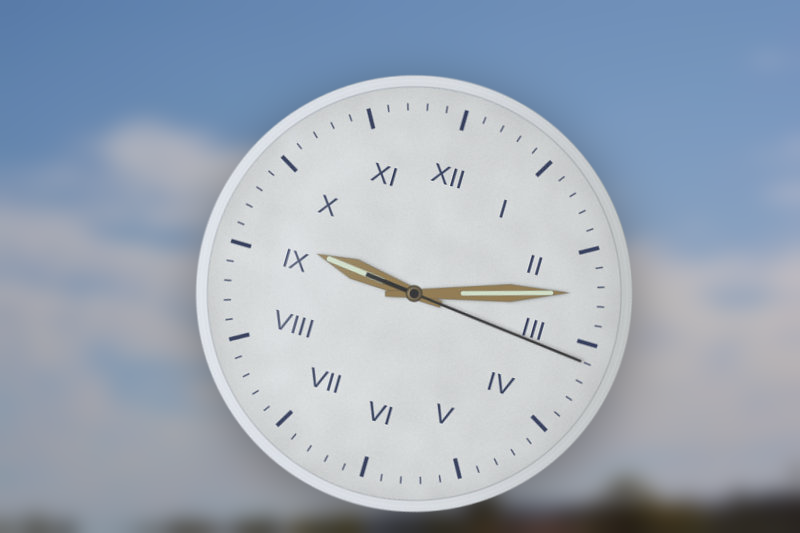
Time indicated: 9:12:16
